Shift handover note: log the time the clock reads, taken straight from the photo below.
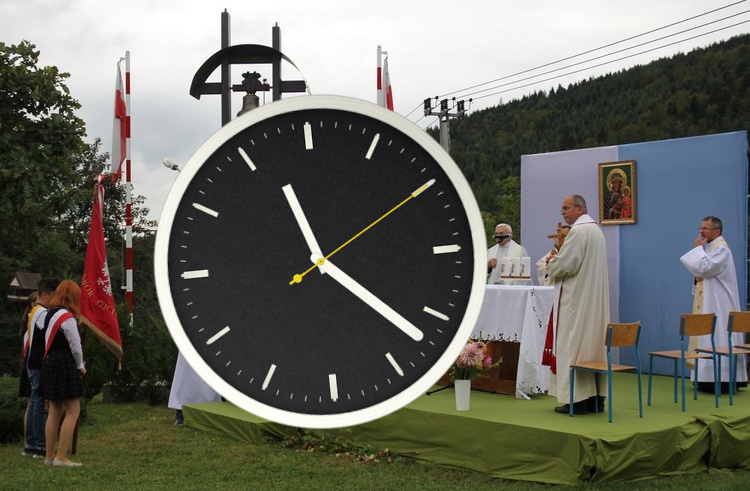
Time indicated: 11:22:10
